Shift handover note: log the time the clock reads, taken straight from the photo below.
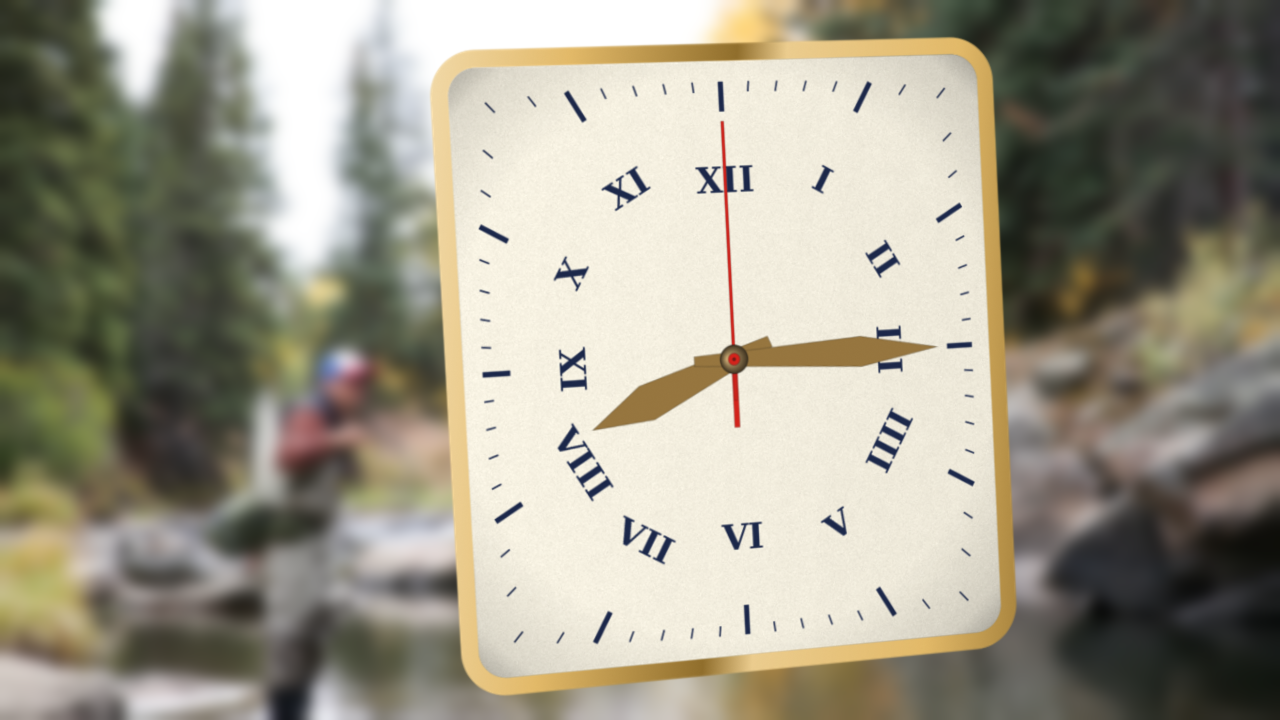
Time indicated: 8:15:00
